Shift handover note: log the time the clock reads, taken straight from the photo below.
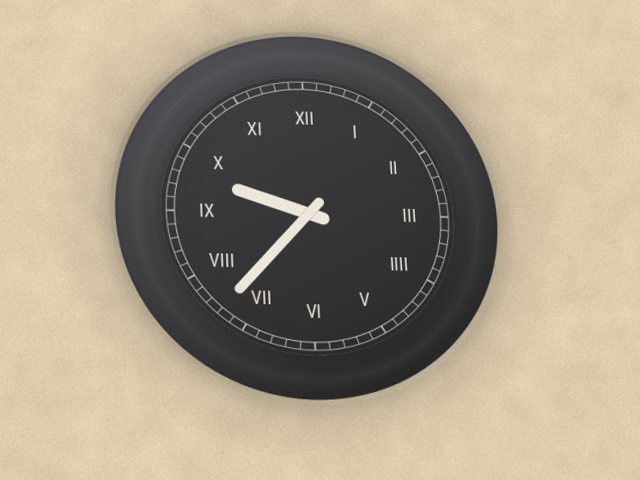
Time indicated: 9:37
